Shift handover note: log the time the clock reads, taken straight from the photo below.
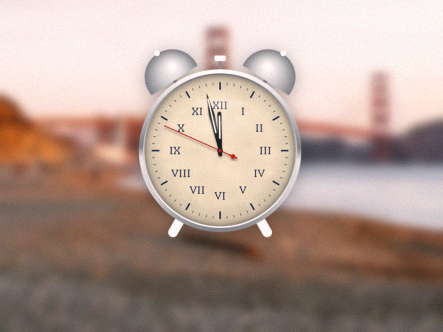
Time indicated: 11:57:49
